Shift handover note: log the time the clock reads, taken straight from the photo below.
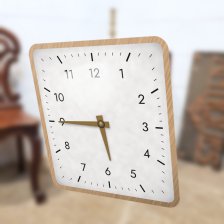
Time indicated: 5:45
